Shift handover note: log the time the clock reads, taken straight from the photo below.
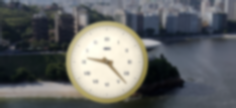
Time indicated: 9:23
